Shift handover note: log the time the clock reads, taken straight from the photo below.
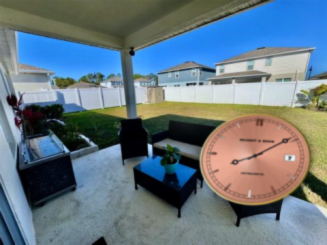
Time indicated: 8:09
